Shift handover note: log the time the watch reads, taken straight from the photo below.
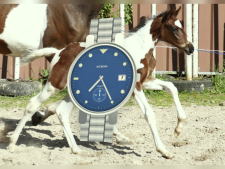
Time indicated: 7:25
